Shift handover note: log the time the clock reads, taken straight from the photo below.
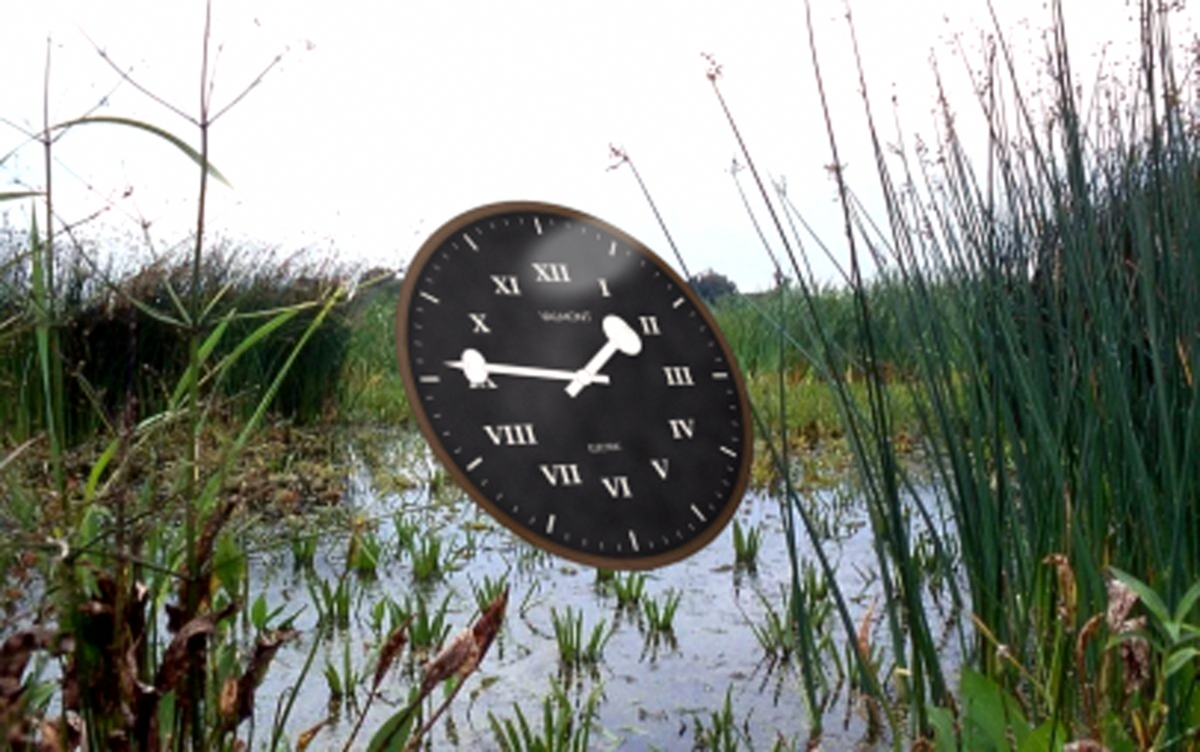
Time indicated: 1:46
